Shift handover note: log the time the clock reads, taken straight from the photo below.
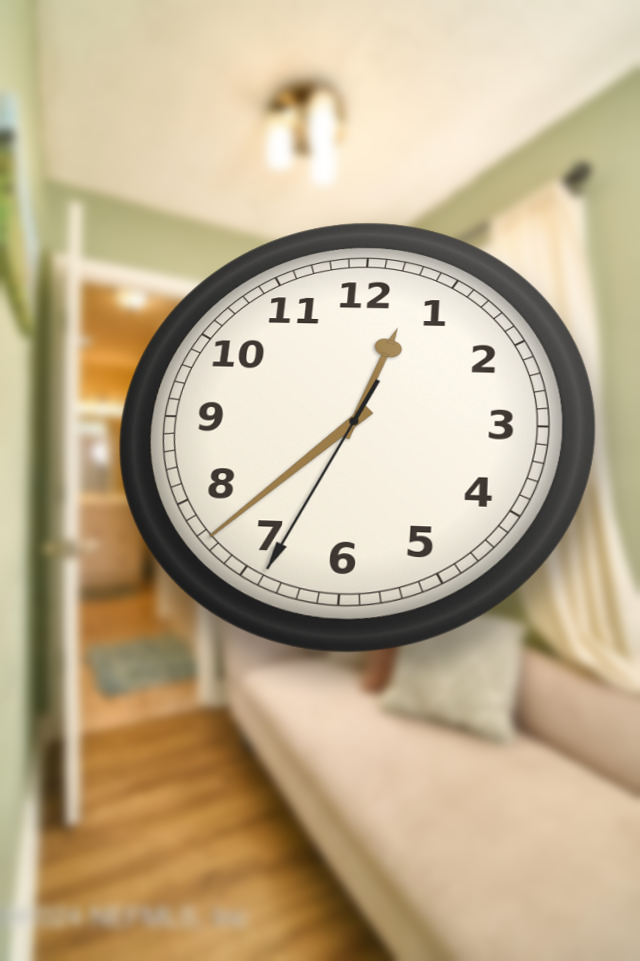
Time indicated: 12:37:34
